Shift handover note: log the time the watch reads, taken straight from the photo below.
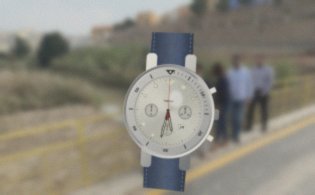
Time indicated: 5:32
